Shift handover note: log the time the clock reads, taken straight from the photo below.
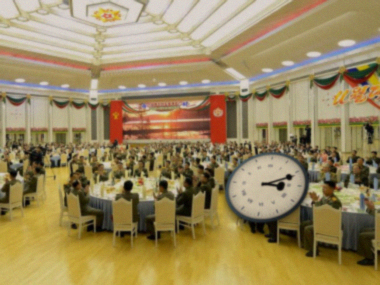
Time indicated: 3:11
